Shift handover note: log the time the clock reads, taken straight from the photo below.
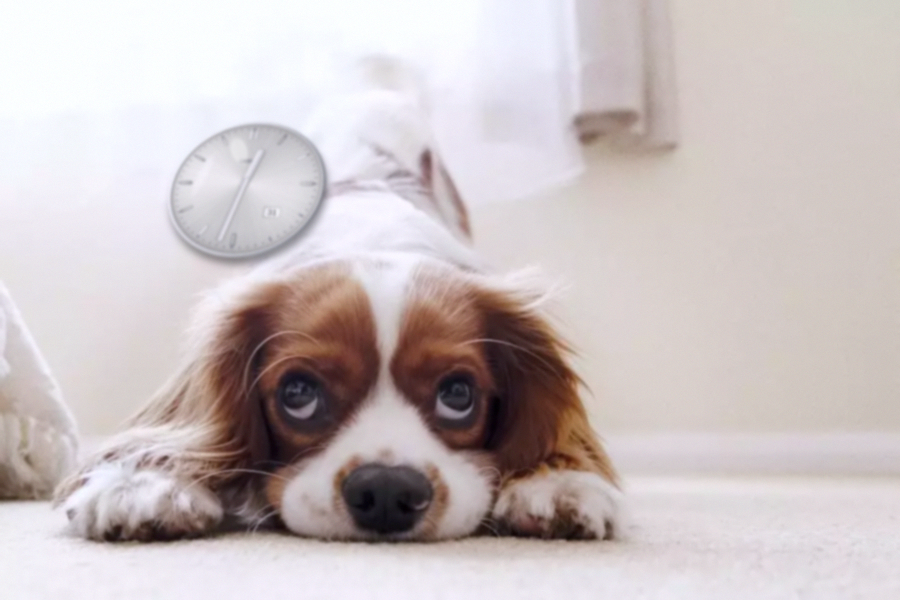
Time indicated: 12:32
